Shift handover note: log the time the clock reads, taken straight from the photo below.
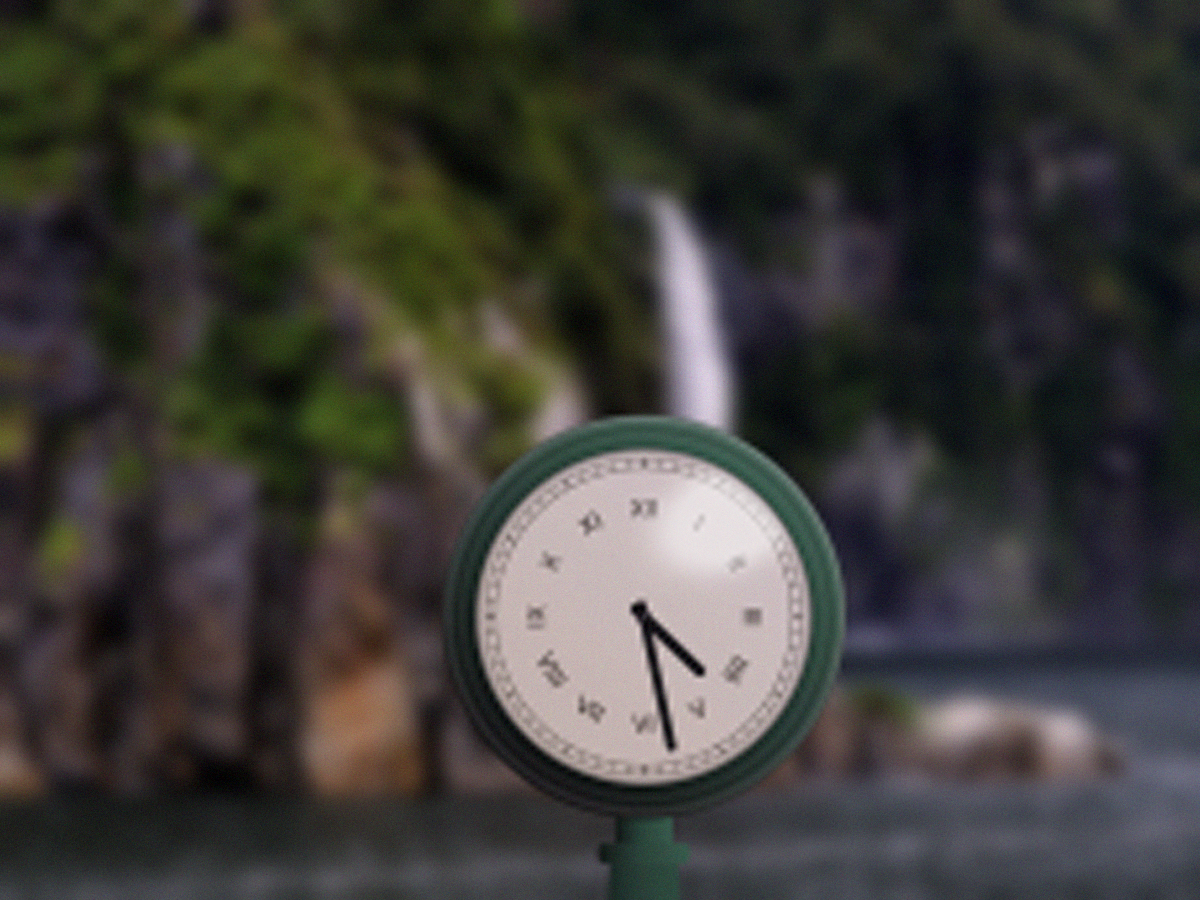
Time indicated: 4:28
